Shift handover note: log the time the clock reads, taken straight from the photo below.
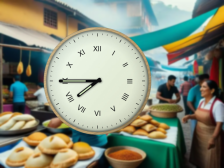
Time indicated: 7:45
